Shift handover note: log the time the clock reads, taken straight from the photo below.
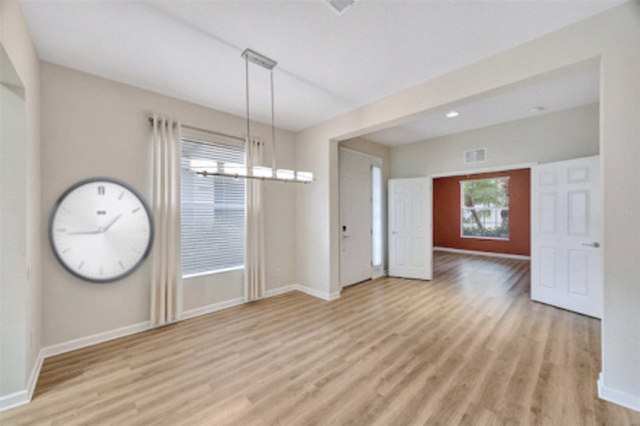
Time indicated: 1:44
